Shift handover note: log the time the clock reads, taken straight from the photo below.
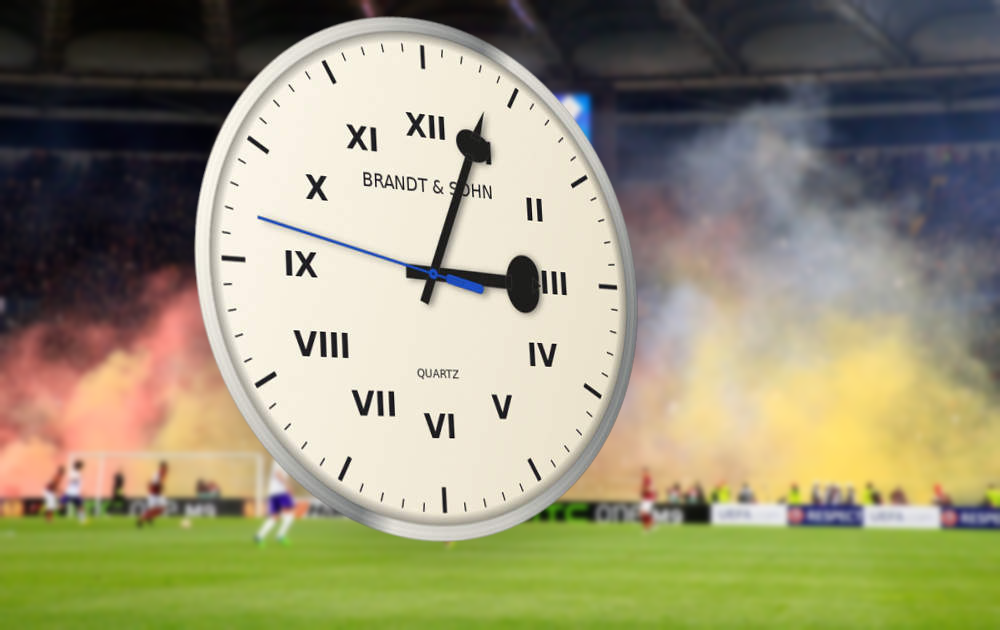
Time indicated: 3:03:47
